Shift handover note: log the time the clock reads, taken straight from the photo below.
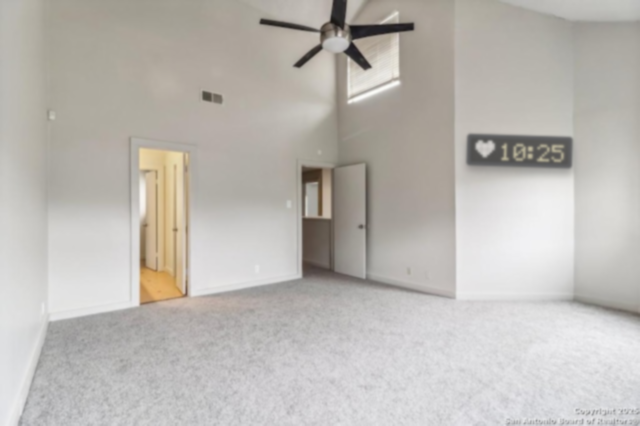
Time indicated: 10:25
